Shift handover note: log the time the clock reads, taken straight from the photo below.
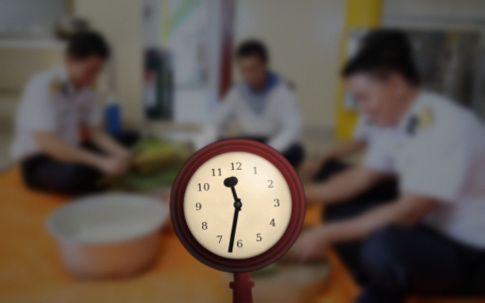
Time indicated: 11:32
